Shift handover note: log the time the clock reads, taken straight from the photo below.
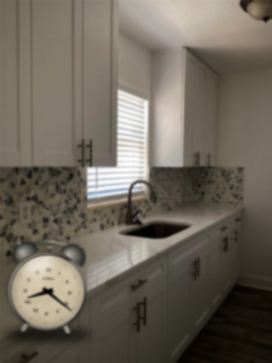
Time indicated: 8:21
